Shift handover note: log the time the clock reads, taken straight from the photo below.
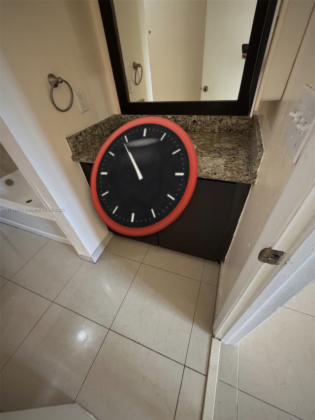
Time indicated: 10:54
